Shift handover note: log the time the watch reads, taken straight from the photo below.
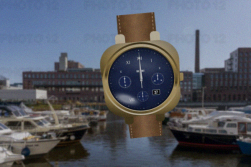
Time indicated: 12:00
